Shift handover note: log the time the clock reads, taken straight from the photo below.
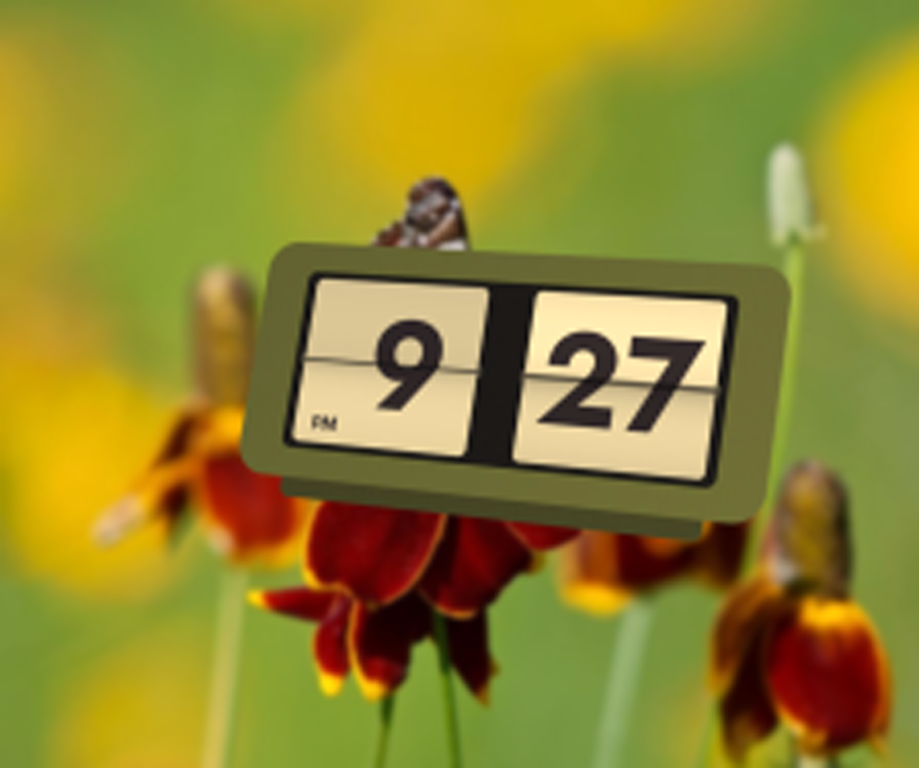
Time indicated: 9:27
